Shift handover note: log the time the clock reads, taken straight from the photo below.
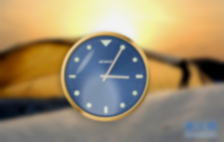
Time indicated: 3:05
